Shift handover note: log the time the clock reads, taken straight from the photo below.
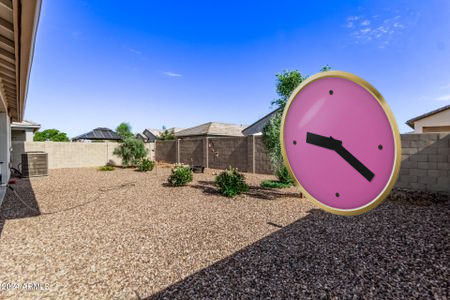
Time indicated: 9:21
